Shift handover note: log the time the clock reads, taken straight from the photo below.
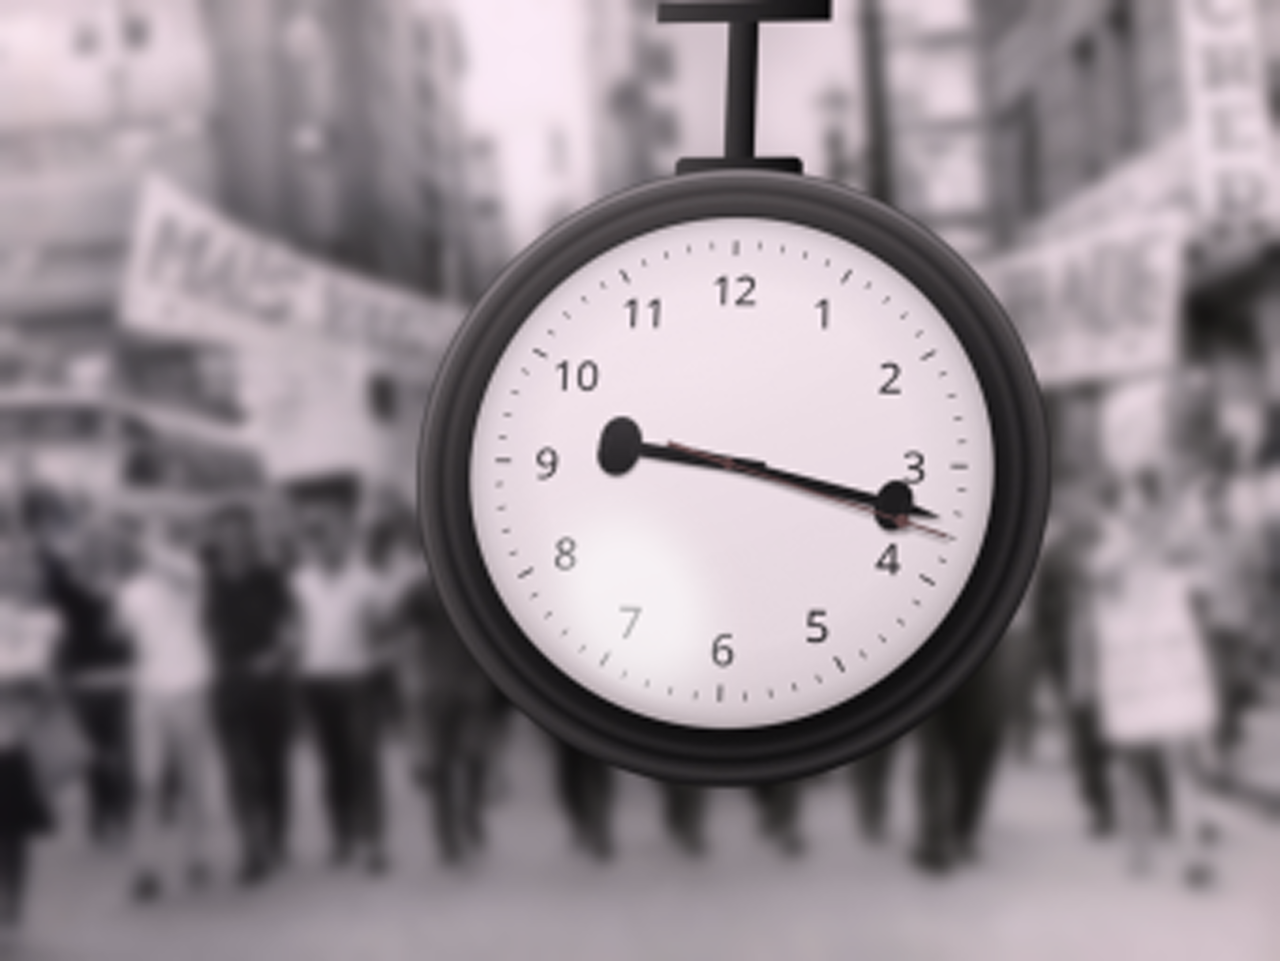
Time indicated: 9:17:18
